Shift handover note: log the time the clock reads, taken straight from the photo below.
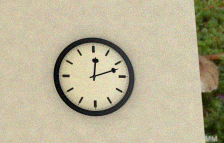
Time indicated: 12:12
